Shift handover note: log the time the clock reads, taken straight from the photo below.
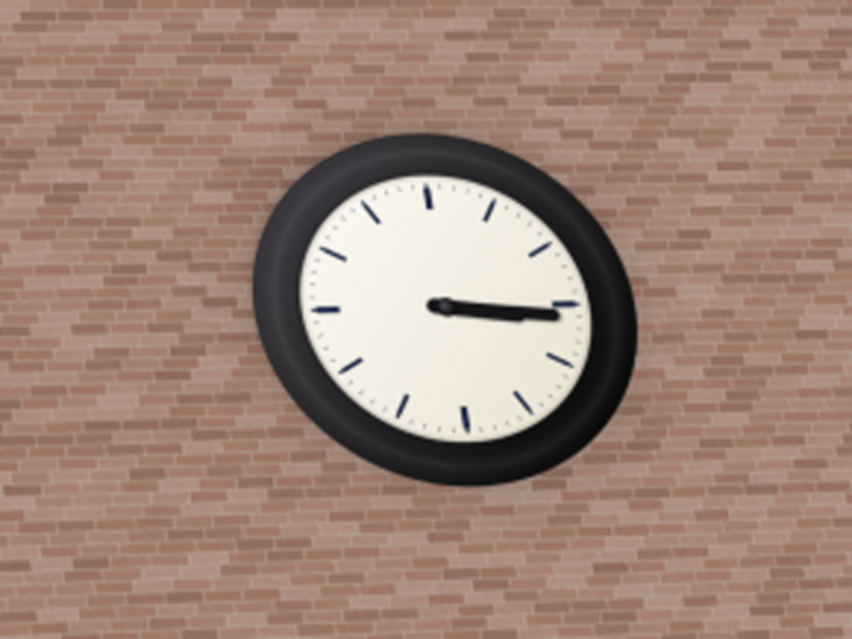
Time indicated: 3:16
